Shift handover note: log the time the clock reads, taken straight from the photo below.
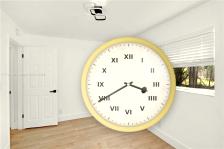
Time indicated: 3:40
